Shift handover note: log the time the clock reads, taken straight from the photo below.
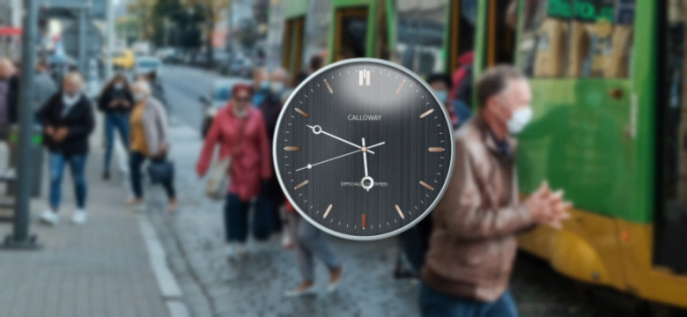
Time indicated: 5:48:42
